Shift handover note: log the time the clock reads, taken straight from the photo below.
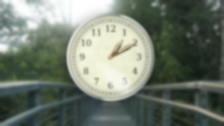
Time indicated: 1:10
